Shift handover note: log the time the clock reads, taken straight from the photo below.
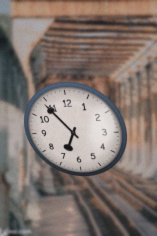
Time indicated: 6:54
